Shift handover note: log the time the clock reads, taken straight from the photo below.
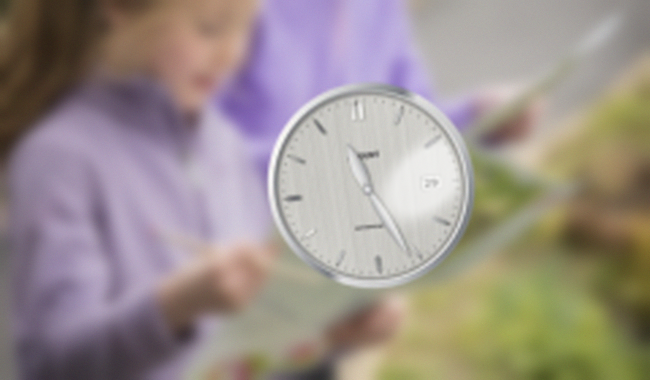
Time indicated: 11:26
